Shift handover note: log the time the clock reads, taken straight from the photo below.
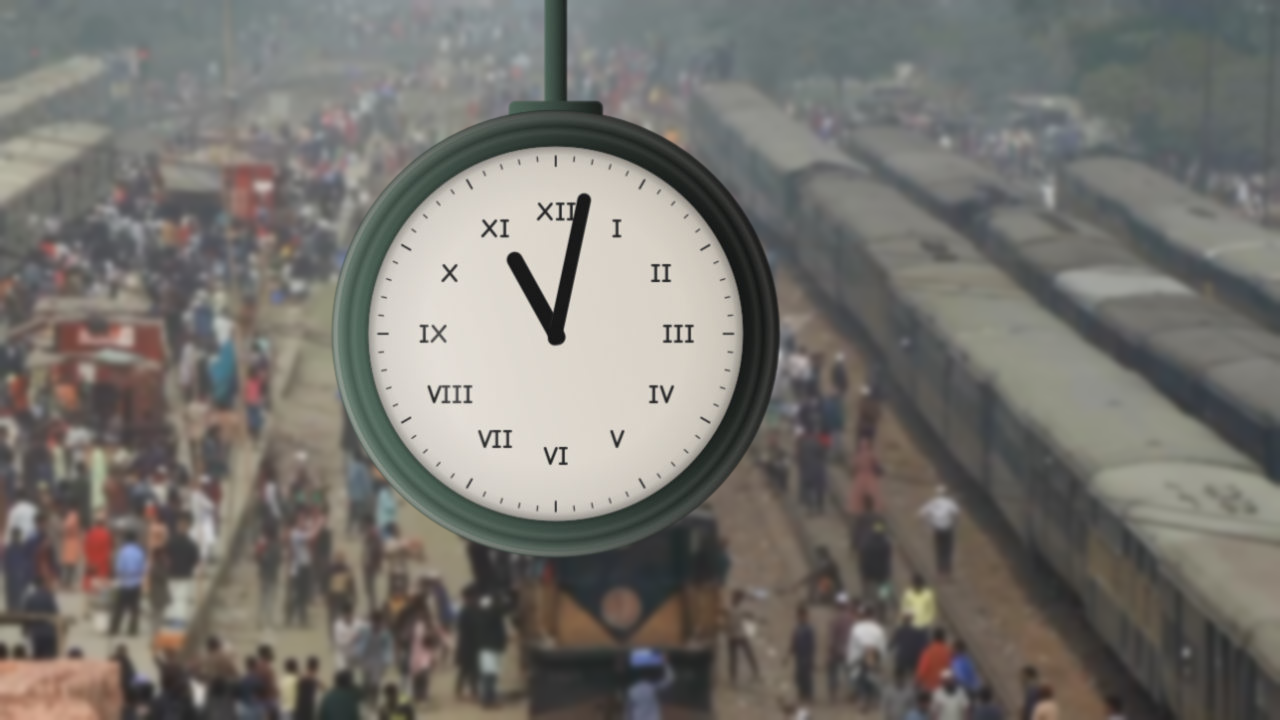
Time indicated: 11:02
